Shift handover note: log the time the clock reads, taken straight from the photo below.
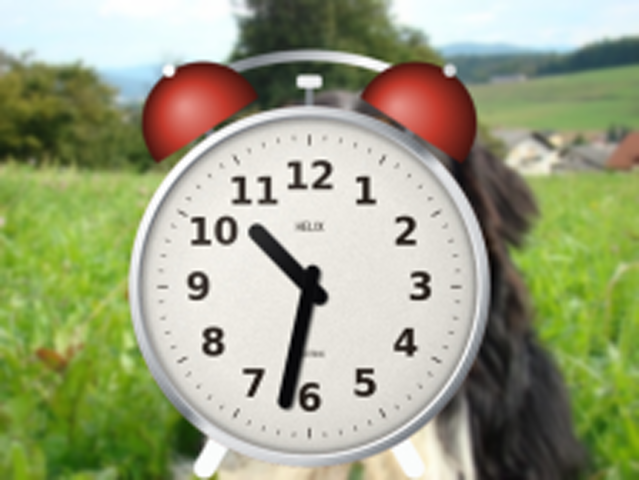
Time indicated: 10:32
